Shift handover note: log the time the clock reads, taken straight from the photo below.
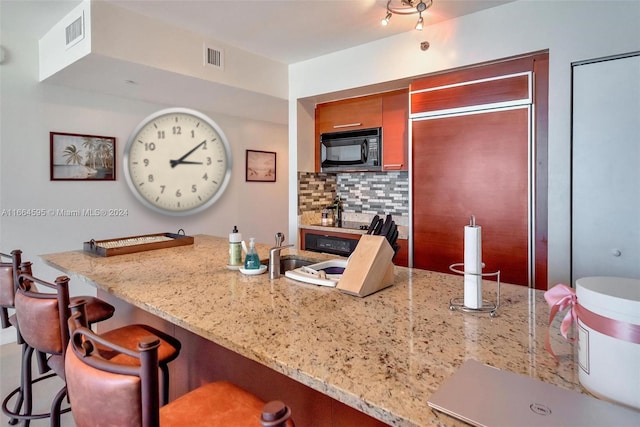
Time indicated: 3:09
